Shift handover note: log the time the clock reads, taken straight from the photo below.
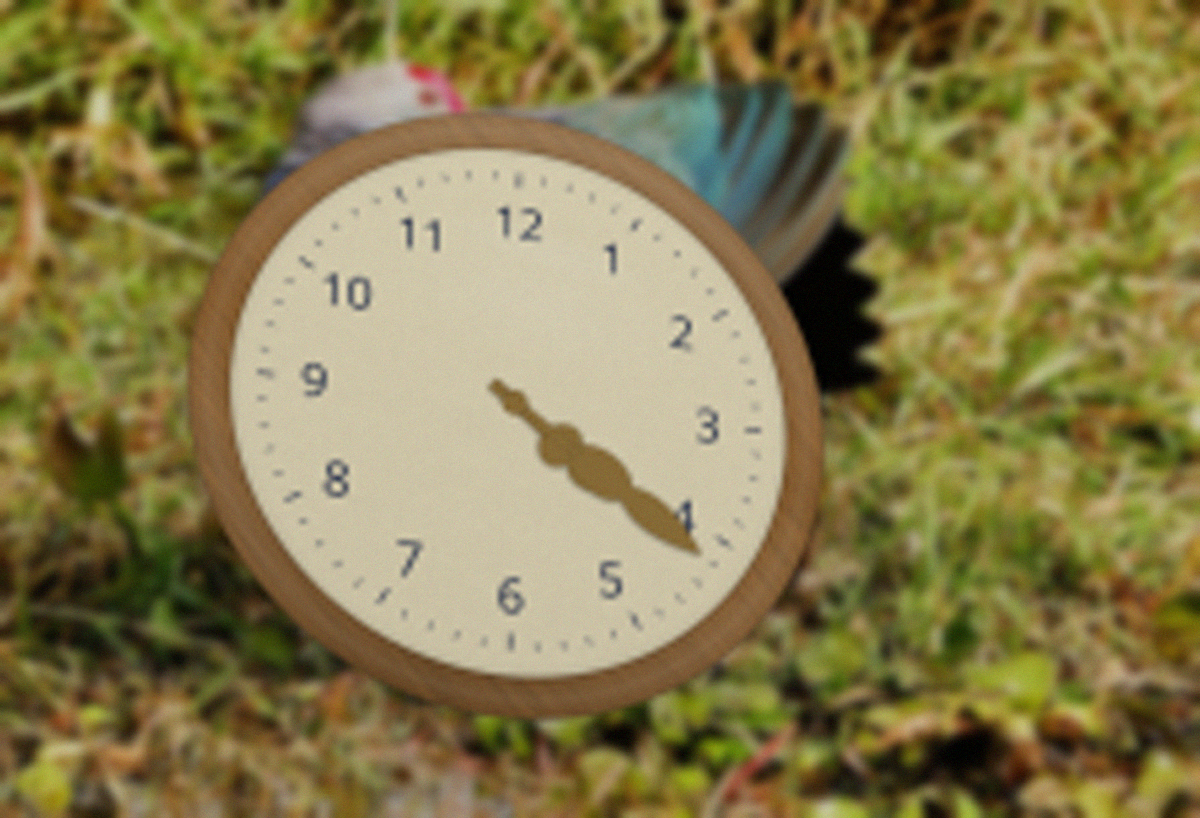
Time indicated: 4:21
